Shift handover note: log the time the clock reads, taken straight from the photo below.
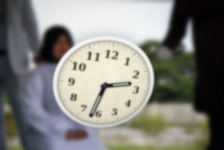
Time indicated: 2:32
